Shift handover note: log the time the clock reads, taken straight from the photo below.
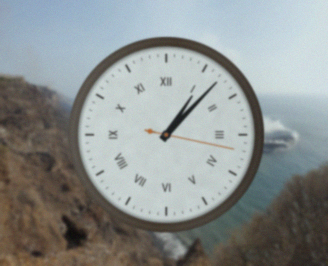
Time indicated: 1:07:17
